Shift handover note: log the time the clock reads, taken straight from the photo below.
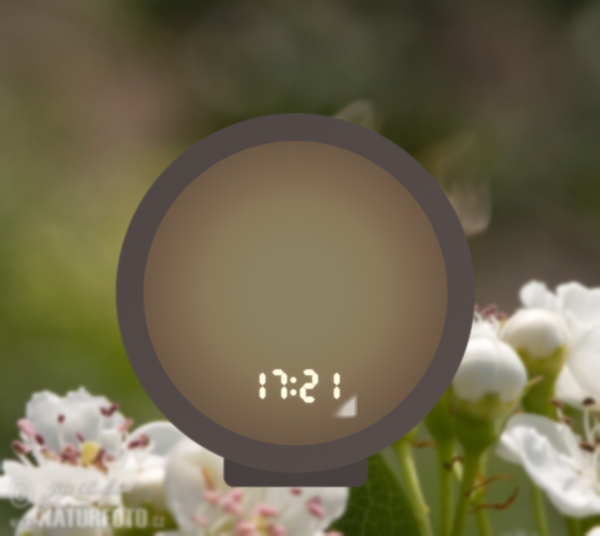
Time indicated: 17:21
